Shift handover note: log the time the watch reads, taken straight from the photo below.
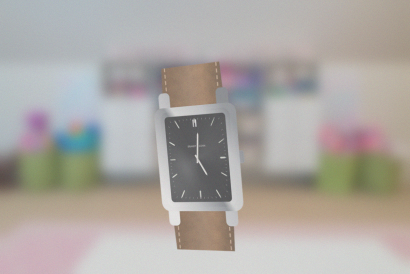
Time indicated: 5:01
